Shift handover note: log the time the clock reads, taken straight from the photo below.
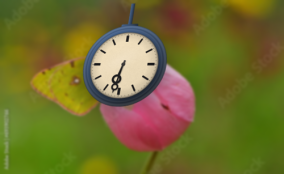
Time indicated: 6:32
